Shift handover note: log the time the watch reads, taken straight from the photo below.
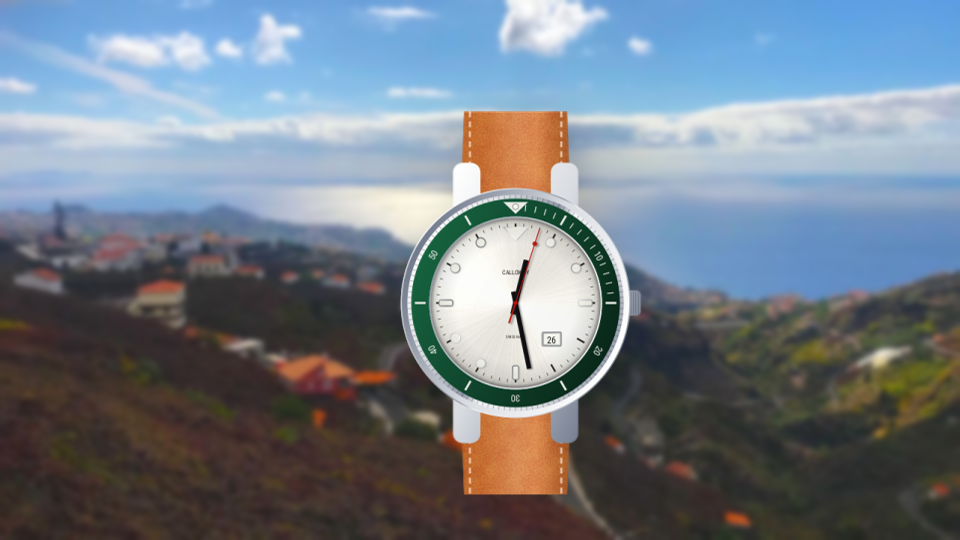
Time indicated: 12:28:03
